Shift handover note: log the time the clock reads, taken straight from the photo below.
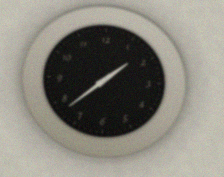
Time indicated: 1:38
